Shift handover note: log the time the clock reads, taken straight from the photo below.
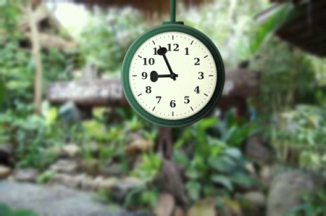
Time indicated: 8:56
